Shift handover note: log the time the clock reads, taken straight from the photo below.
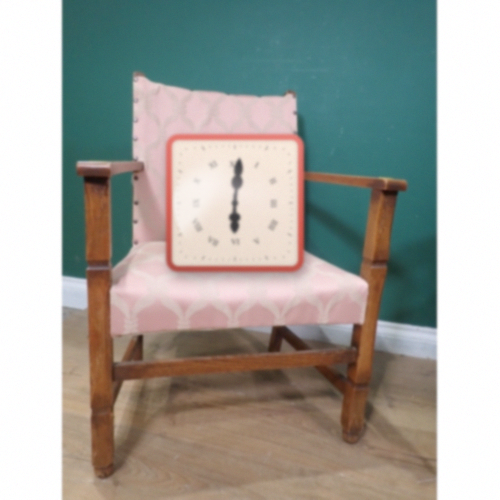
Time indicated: 6:01
